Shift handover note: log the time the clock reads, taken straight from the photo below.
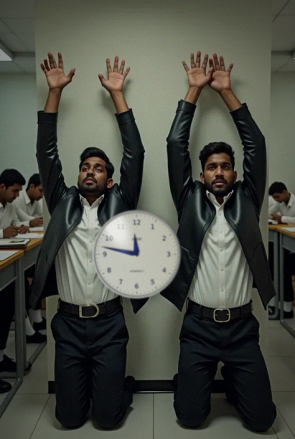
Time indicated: 11:47
